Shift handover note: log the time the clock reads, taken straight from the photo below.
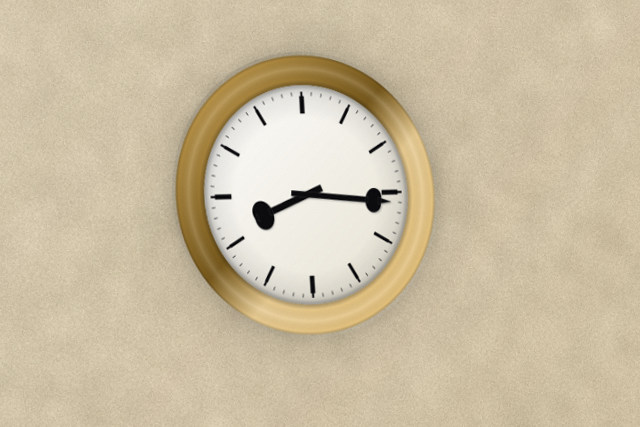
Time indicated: 8:16
